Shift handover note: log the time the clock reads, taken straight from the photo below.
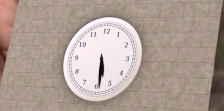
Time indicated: 5:29
